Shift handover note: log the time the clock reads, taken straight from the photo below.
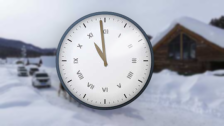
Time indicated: 10:59
